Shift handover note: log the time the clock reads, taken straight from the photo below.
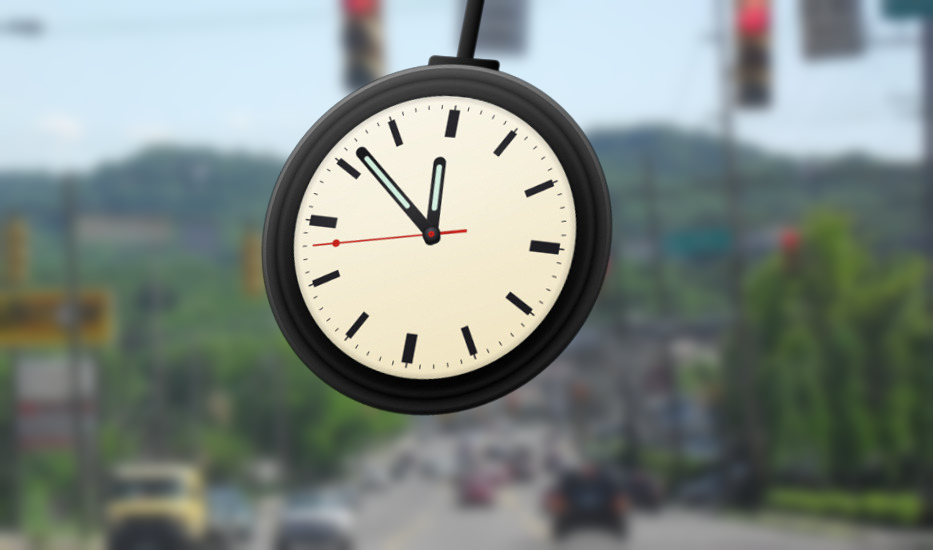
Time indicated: 11:51:43
